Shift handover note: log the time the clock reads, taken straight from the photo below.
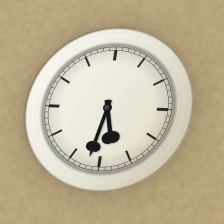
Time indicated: 5:32
